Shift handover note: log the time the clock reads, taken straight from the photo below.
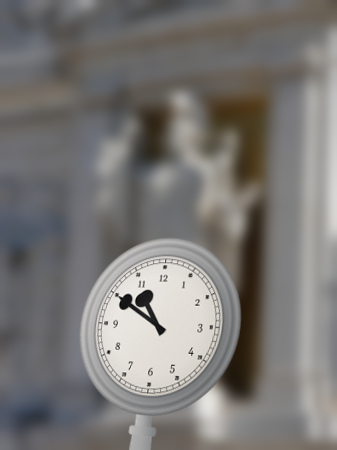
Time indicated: 10:50
